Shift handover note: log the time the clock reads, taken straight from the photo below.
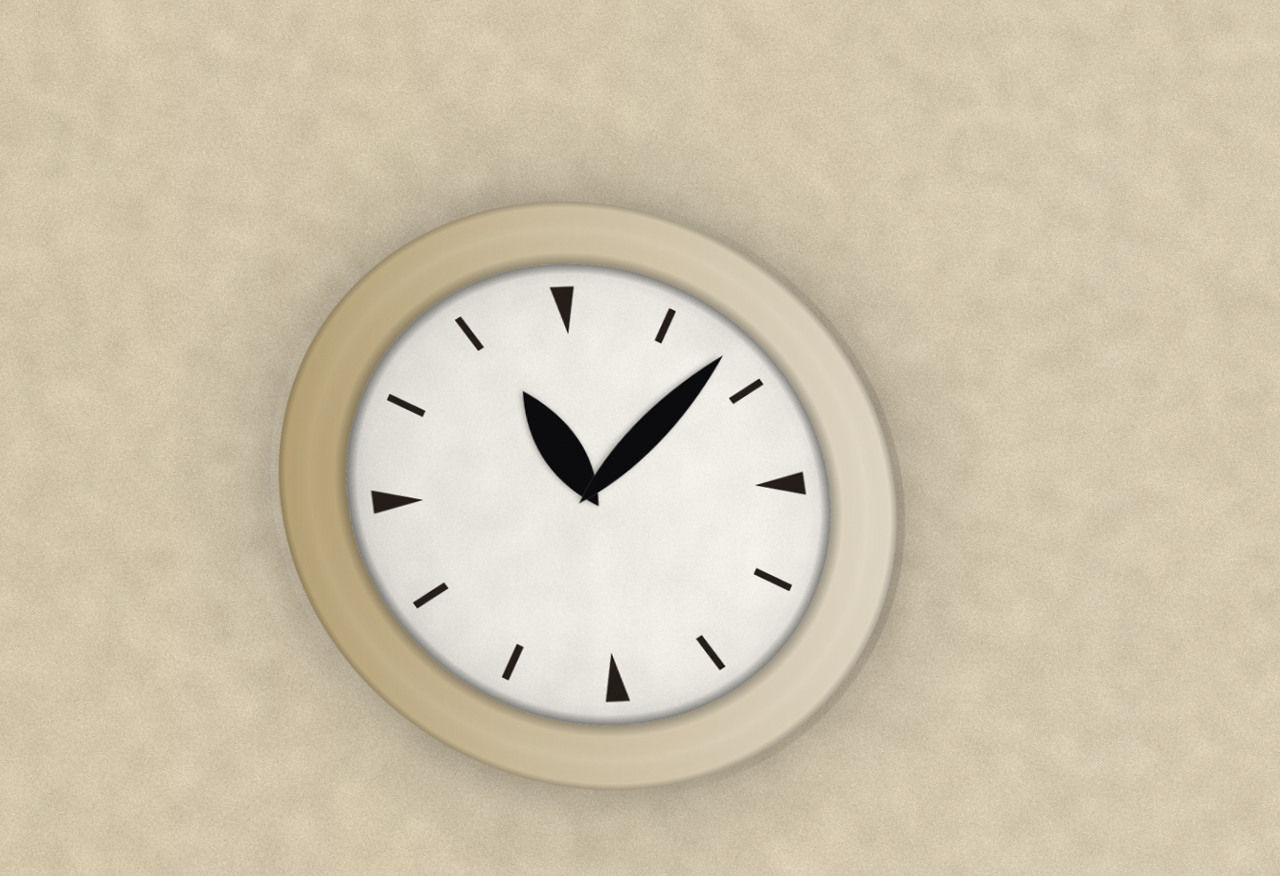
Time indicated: 11:08
